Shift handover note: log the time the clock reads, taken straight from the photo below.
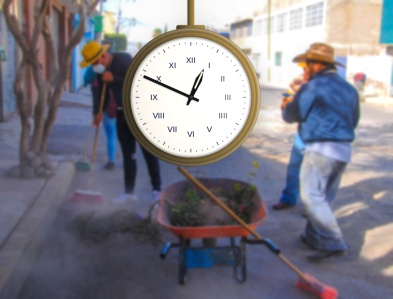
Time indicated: 12:49
